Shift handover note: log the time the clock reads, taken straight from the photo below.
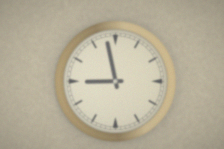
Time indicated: 8:58
